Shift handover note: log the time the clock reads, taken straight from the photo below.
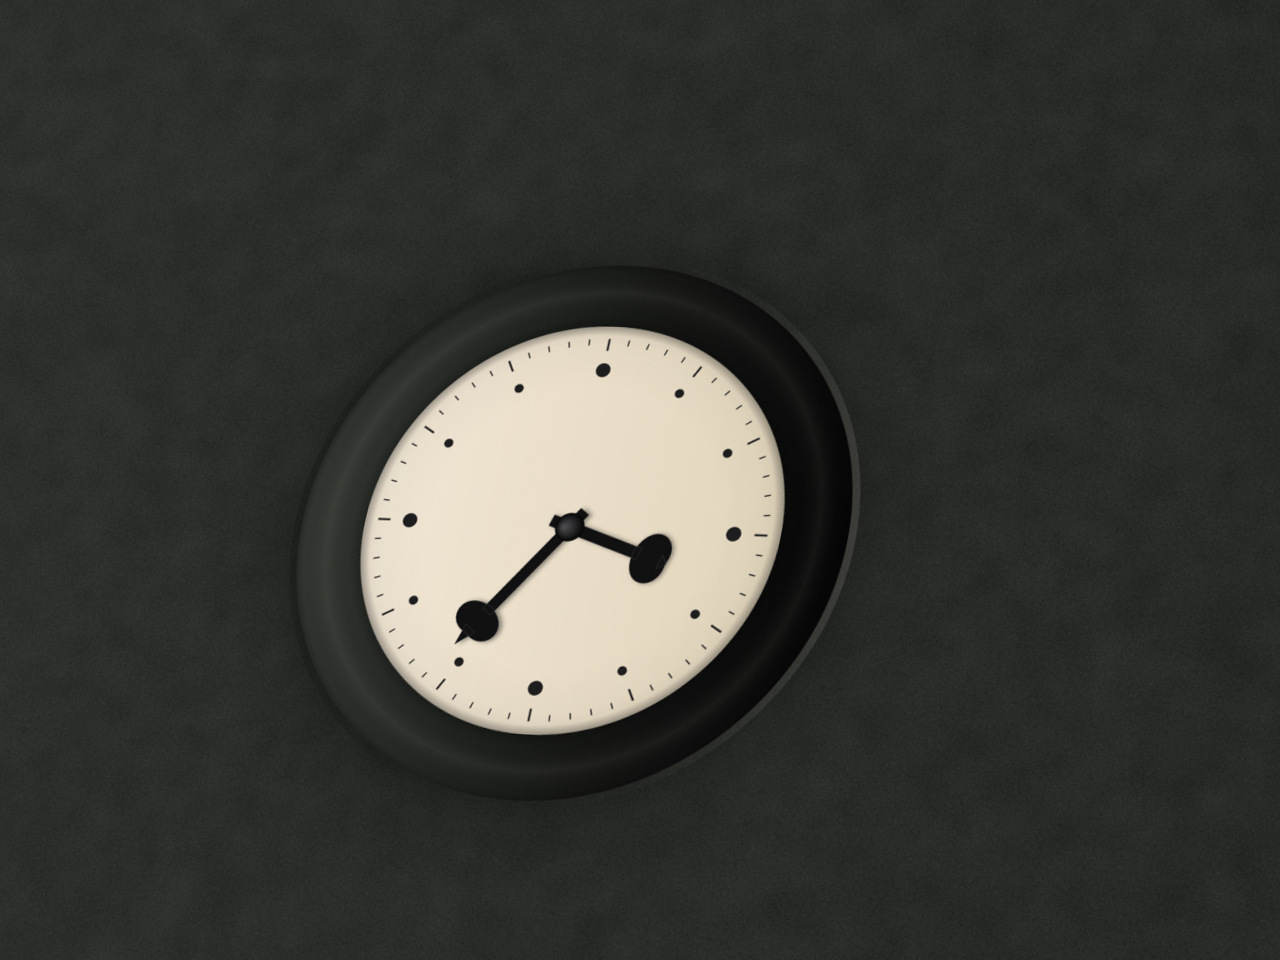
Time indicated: 3:36
